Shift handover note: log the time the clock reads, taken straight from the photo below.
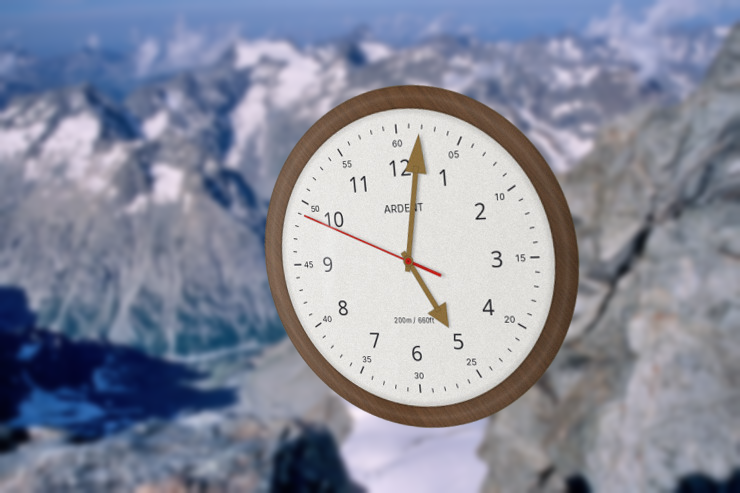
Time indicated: 5:01:49
